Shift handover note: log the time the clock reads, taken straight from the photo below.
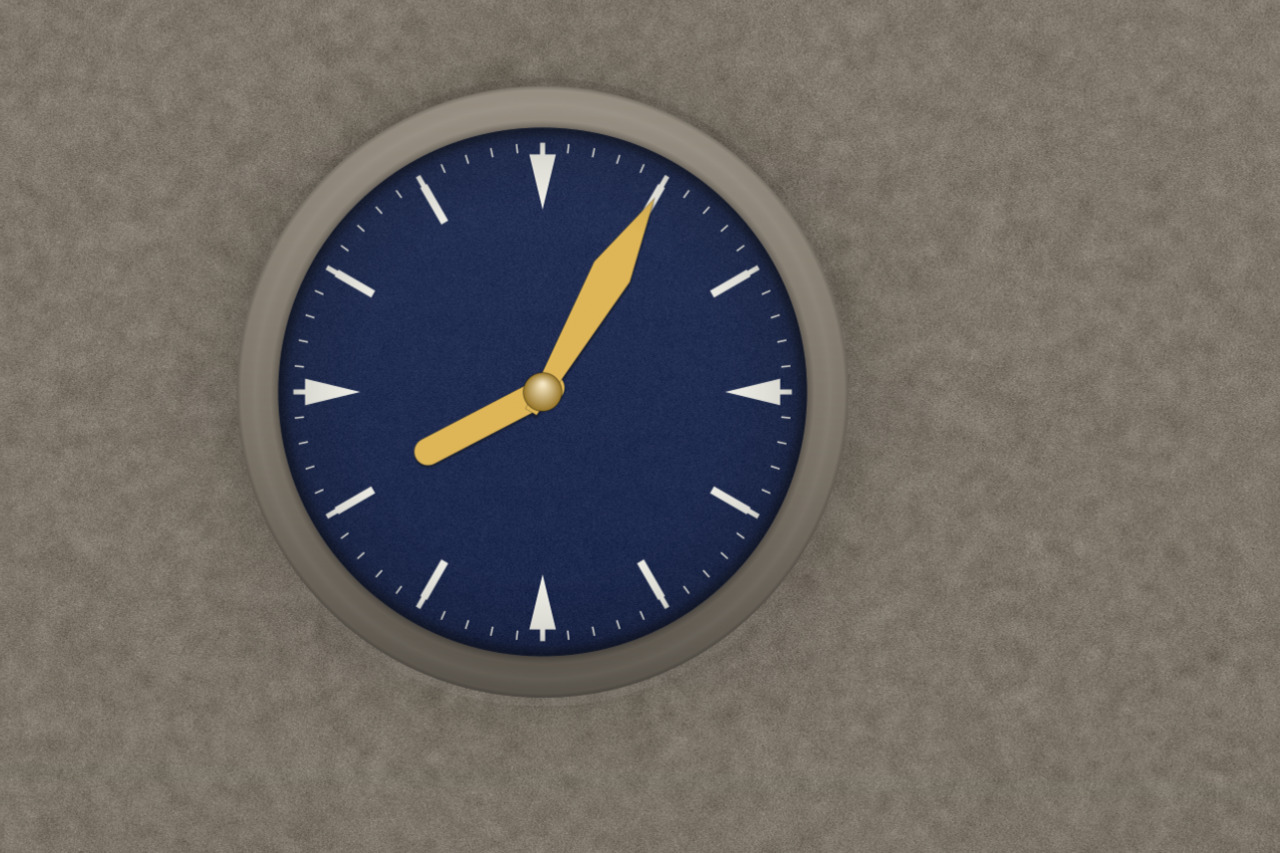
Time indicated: 8:05
